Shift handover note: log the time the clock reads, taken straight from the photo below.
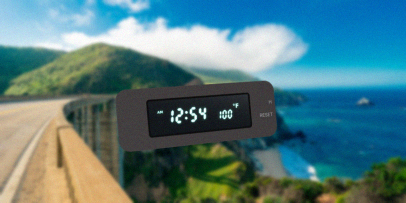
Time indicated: 12:54
